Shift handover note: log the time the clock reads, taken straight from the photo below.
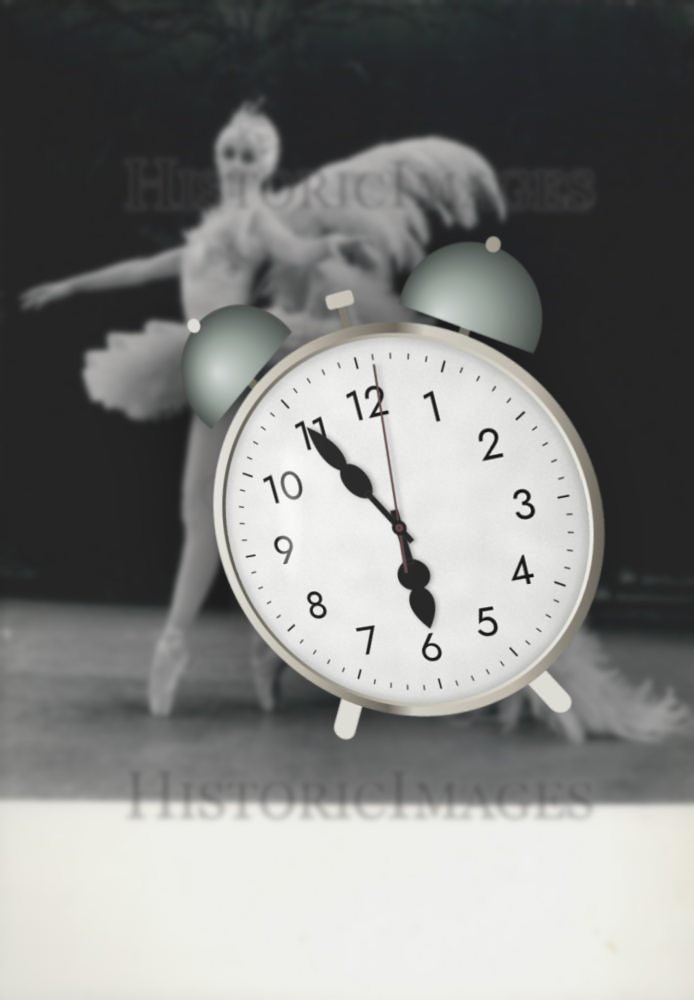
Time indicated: 5:55:01
